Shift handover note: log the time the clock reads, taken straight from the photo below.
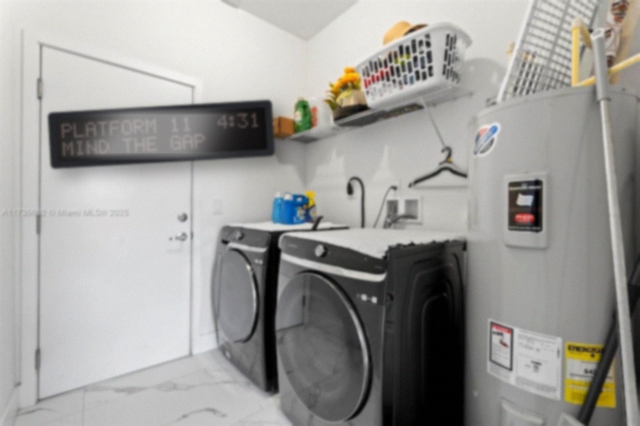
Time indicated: 4:31
